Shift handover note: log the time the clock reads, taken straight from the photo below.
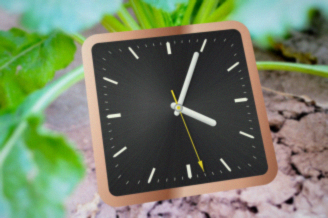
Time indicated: 4:04:28
